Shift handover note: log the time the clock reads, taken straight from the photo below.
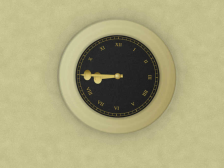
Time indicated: 8:45
